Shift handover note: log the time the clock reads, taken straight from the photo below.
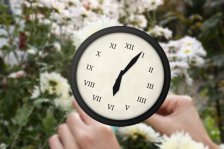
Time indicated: 6:04
